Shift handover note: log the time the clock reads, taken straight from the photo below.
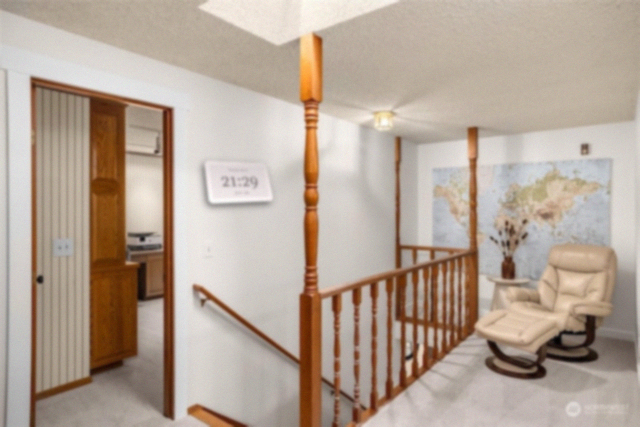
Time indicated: 21:29
